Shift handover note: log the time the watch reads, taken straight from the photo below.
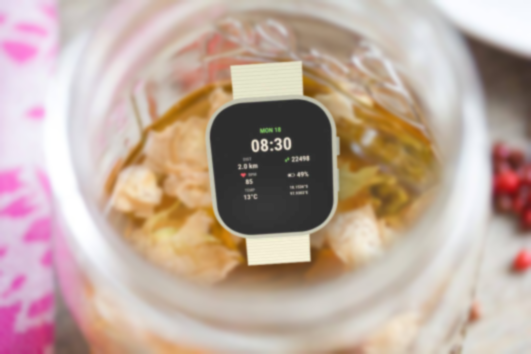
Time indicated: 8:30
